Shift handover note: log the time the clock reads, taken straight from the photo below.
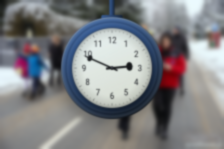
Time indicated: 2:49
